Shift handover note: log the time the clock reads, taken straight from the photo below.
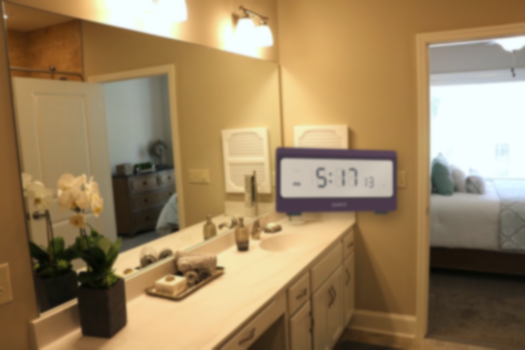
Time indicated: 5:17
